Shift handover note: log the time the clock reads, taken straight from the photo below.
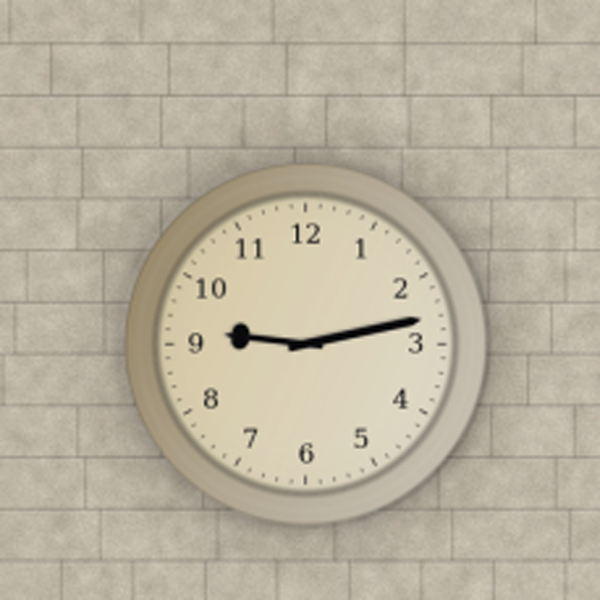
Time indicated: 9:13
